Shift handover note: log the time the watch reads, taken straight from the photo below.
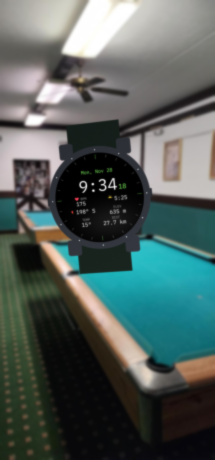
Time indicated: 9:34
